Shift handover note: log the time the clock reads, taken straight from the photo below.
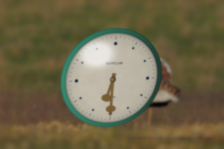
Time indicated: 6:30
